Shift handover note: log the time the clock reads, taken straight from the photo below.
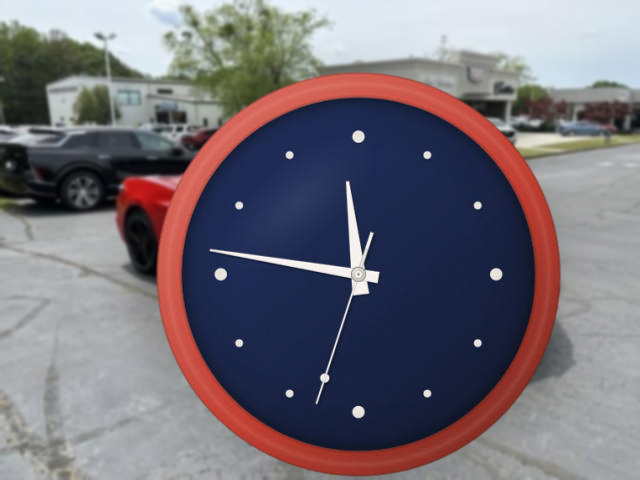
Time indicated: 11:46:33
